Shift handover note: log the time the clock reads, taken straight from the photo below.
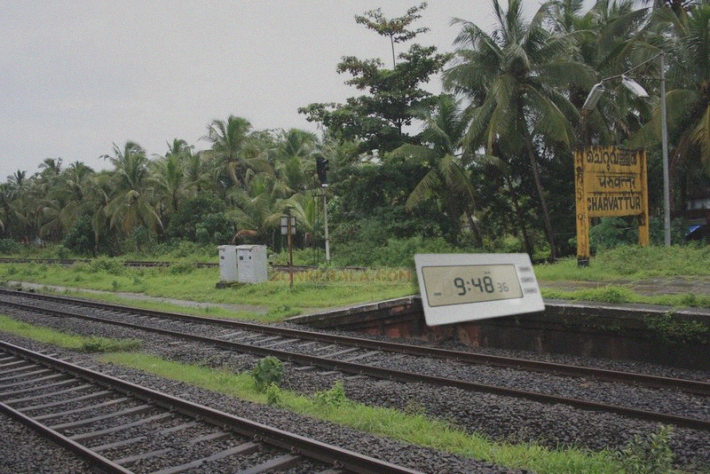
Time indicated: 9:48:36
